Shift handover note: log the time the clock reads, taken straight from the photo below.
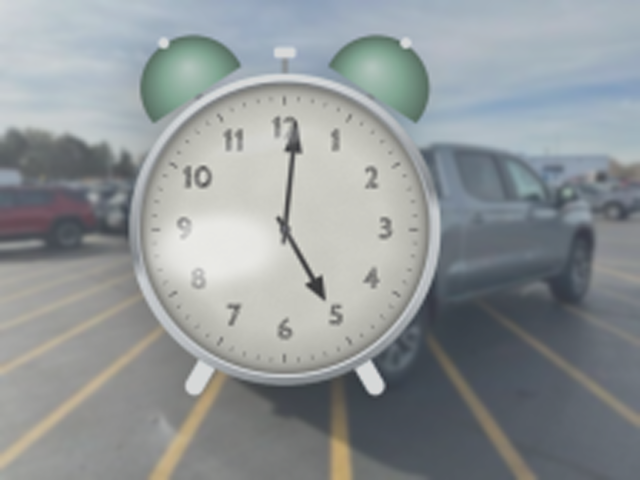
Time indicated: 5:01
